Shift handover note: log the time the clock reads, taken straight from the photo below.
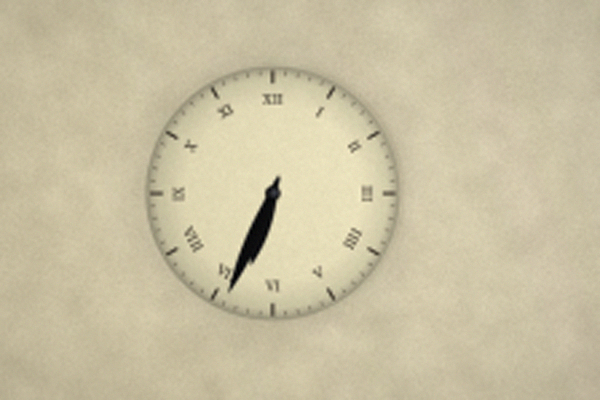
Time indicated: 6:34
